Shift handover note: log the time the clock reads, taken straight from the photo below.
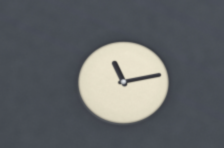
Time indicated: 11:13
